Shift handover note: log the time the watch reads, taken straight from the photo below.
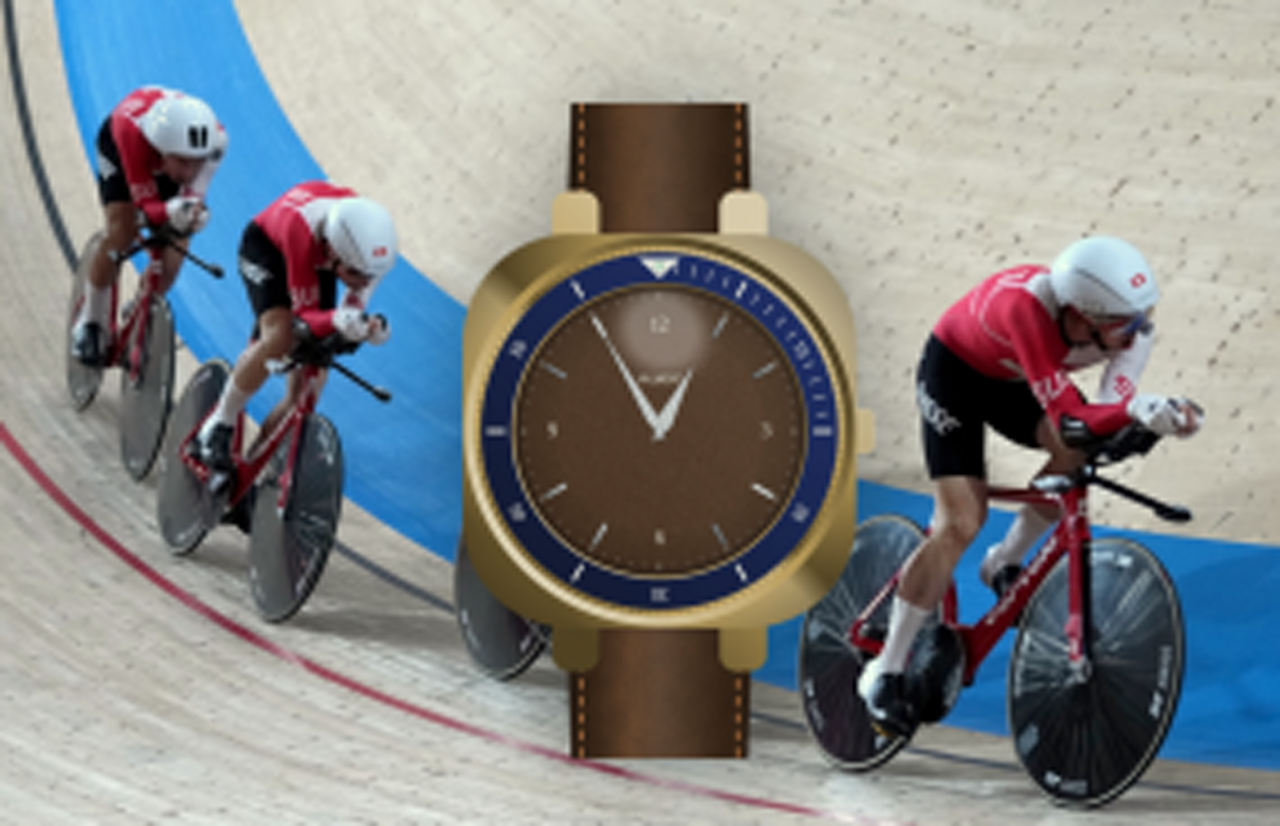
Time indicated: 12:55
